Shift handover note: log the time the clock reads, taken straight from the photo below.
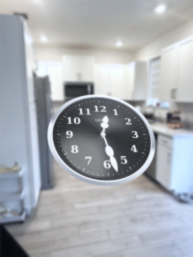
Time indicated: 12:28
